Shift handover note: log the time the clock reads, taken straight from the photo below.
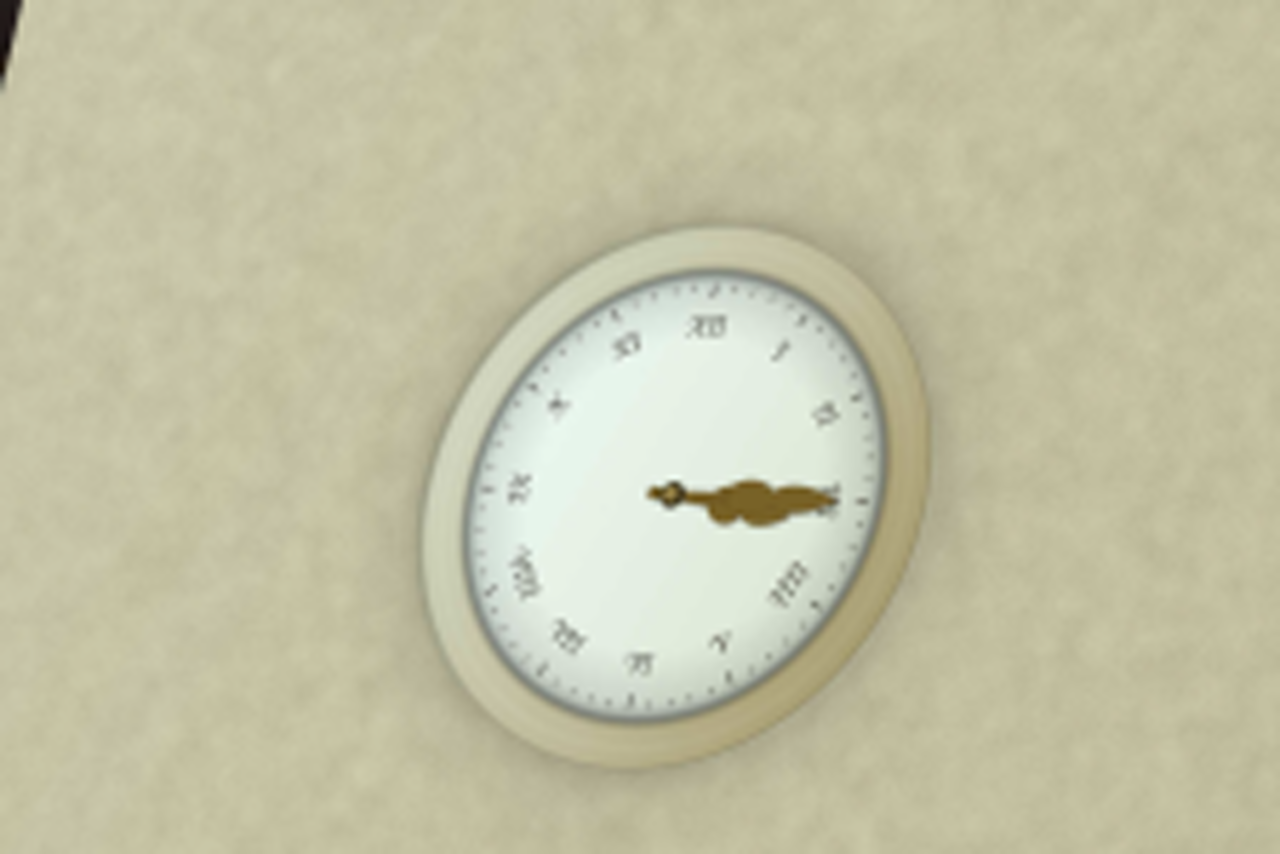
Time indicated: 3:15
